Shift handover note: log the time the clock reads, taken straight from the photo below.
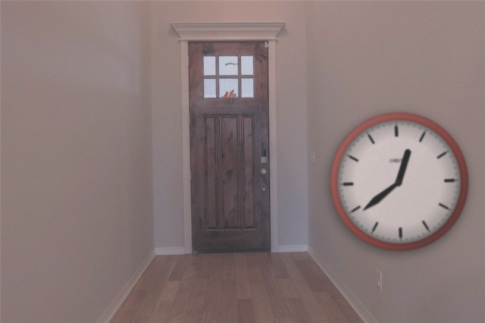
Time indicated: 12:39
